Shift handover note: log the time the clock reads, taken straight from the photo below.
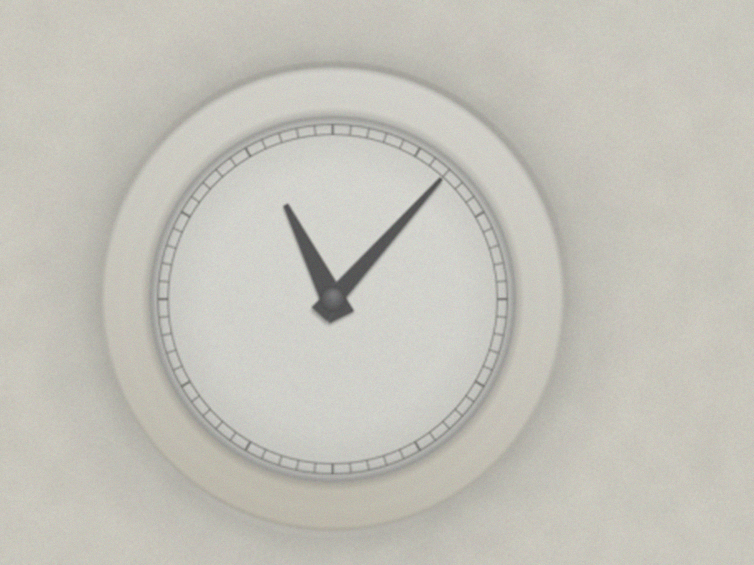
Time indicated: 11:07
